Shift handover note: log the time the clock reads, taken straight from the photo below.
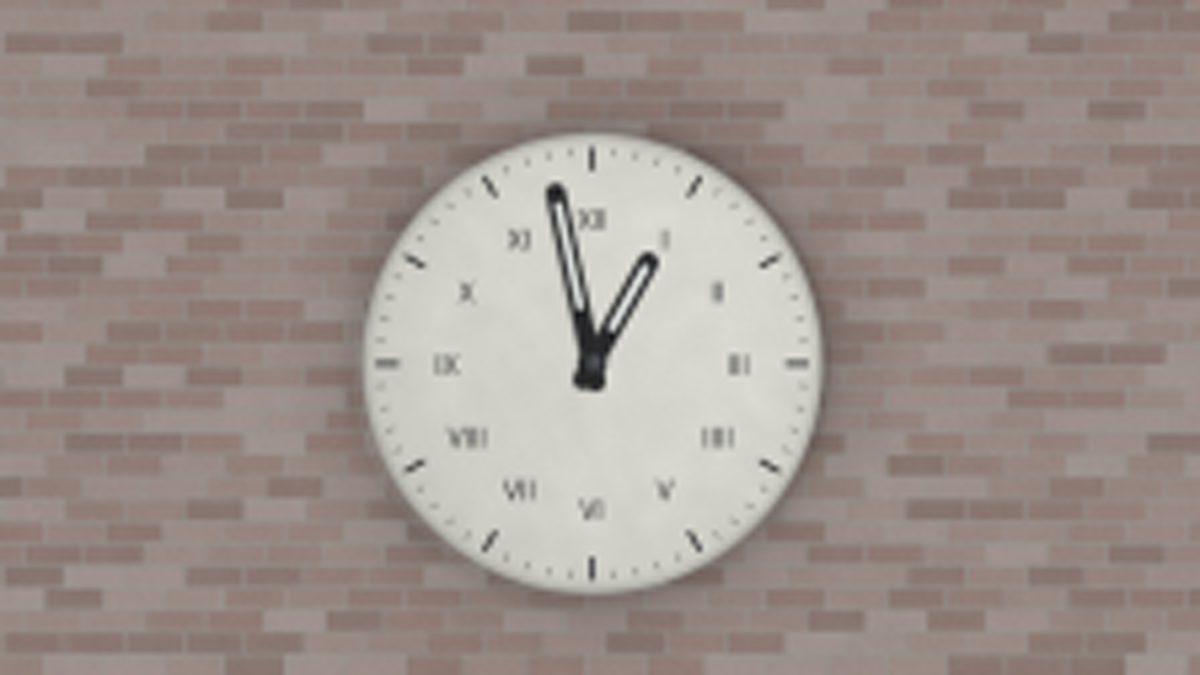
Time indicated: 12:58
